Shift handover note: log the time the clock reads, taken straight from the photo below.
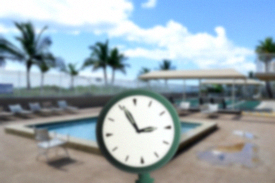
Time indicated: 2:56
